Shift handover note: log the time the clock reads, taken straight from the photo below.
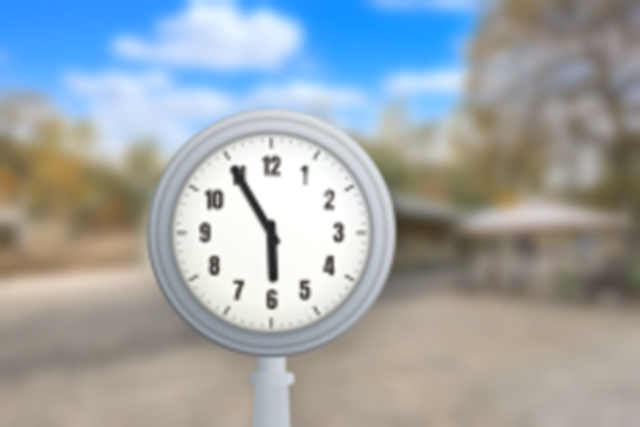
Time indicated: 5:55
